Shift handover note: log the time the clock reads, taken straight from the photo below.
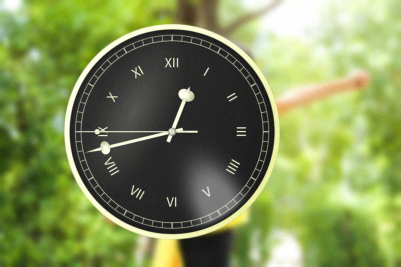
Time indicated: 12:42:45
